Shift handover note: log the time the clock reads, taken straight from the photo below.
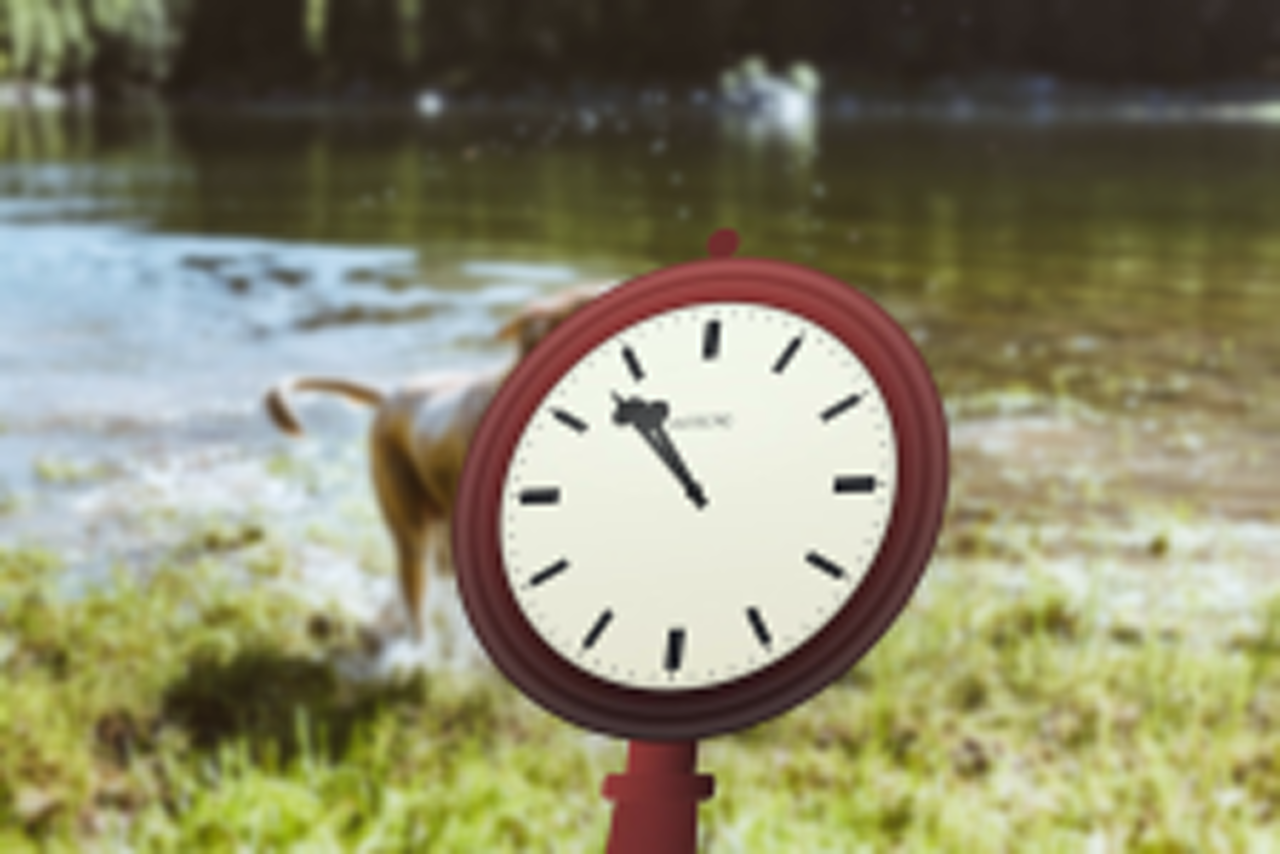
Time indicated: 10:53
